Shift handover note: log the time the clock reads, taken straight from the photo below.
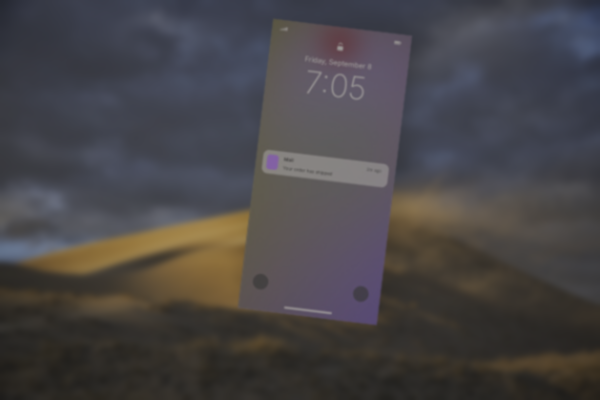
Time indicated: 7:05
